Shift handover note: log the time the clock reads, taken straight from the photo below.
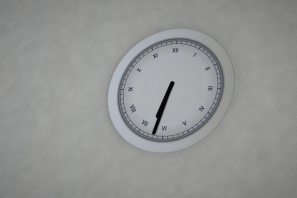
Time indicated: 6:32
